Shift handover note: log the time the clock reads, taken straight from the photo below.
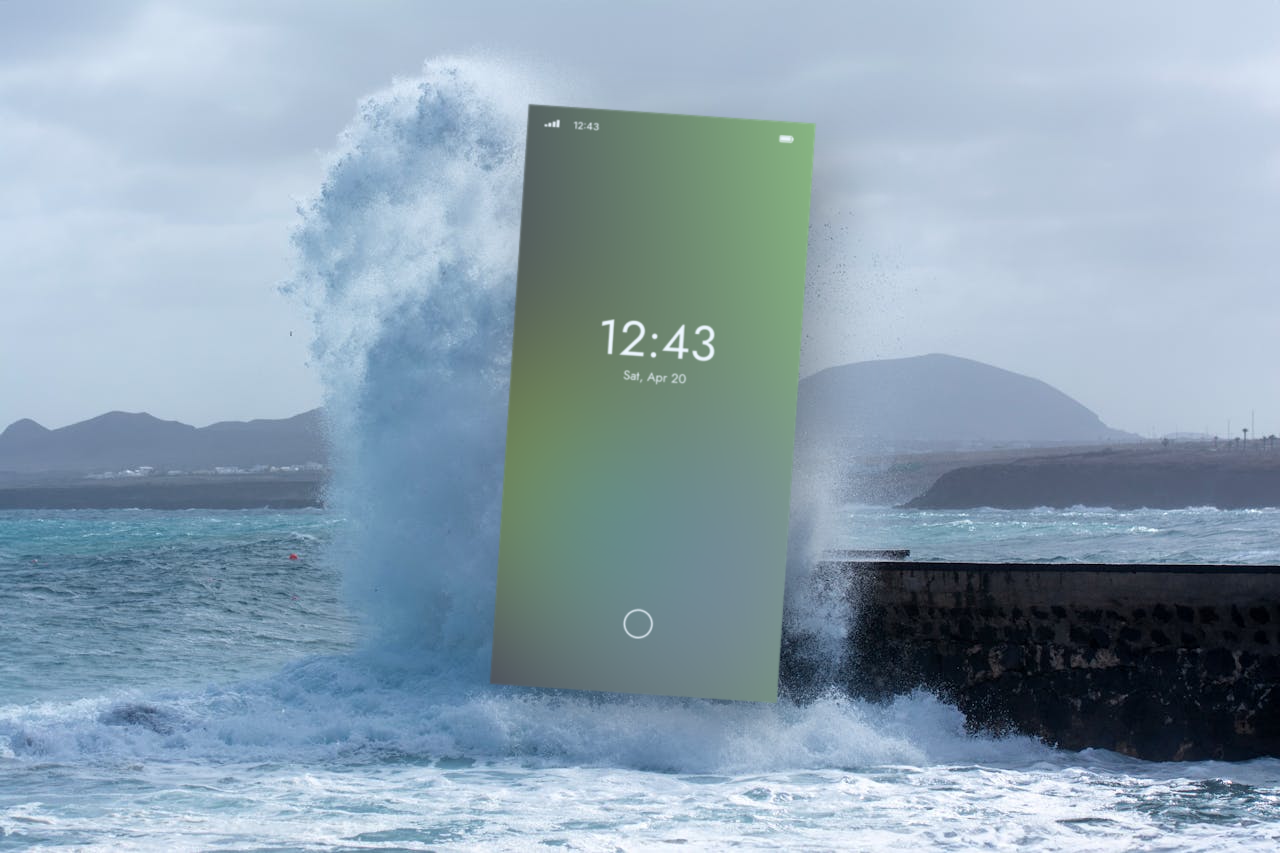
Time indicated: 12:43
